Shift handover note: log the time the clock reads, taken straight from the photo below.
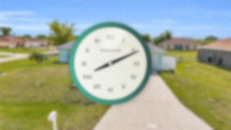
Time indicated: 8:11
